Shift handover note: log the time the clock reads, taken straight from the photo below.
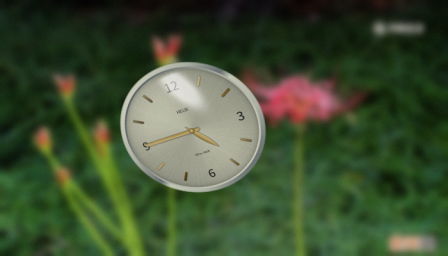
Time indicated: 4:45
